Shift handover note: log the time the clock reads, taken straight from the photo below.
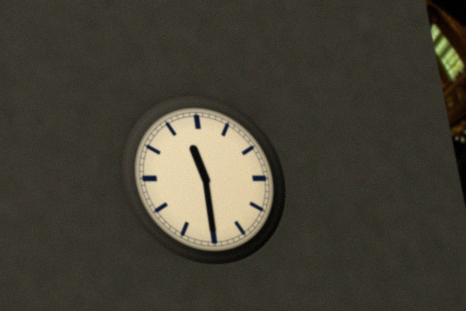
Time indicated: 11:30
